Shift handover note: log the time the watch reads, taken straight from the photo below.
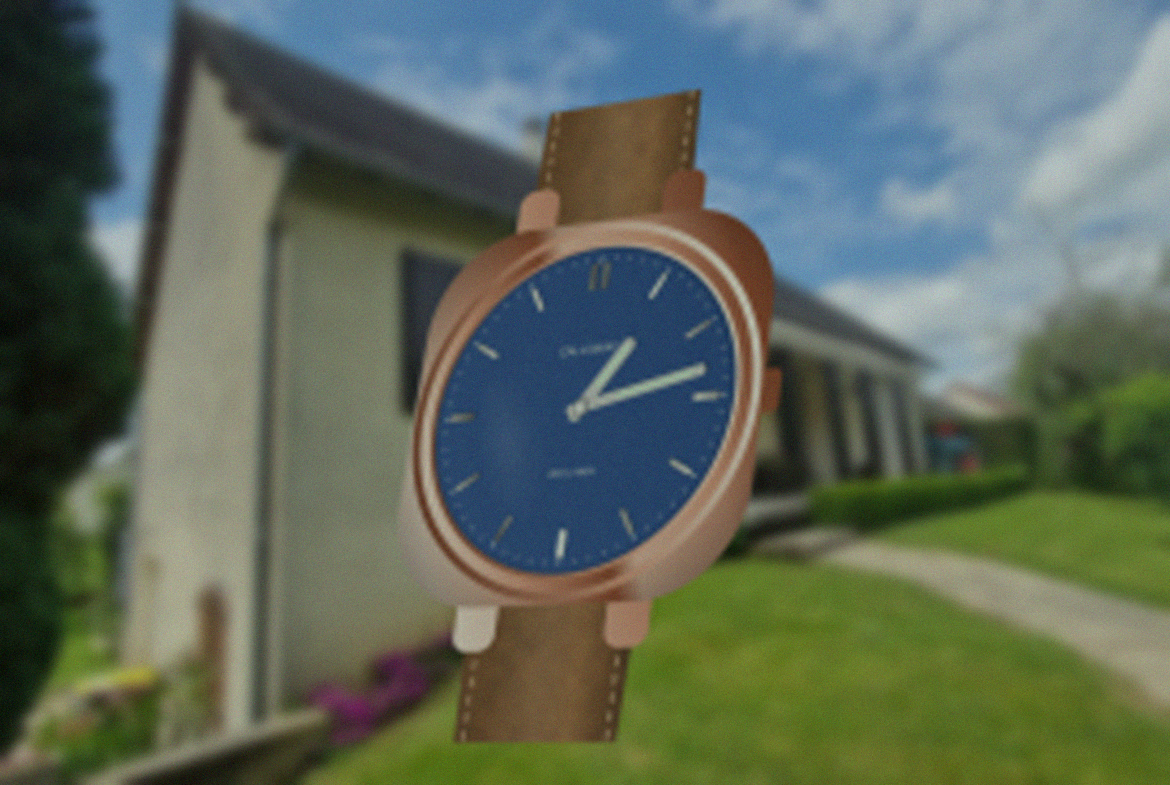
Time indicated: 1:13
